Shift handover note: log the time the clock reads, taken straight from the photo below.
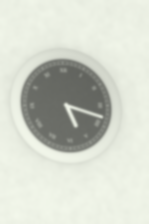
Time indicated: 5:18
